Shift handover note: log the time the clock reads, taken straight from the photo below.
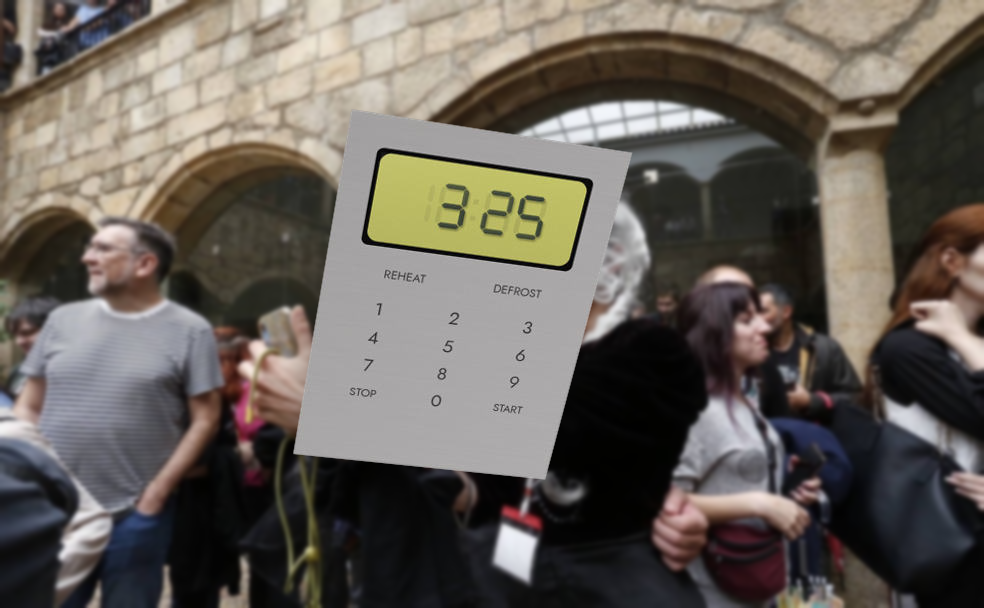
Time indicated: 3:25
